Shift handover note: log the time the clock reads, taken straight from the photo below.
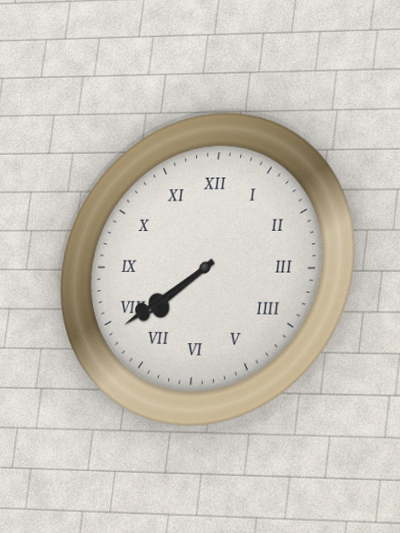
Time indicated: 7:39
